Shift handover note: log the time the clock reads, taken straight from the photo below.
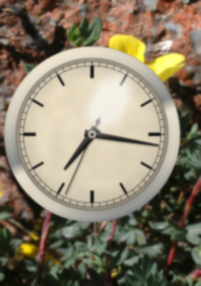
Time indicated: 7:16:34
